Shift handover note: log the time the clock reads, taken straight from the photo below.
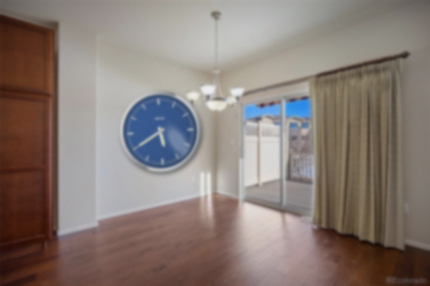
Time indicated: 5:40
